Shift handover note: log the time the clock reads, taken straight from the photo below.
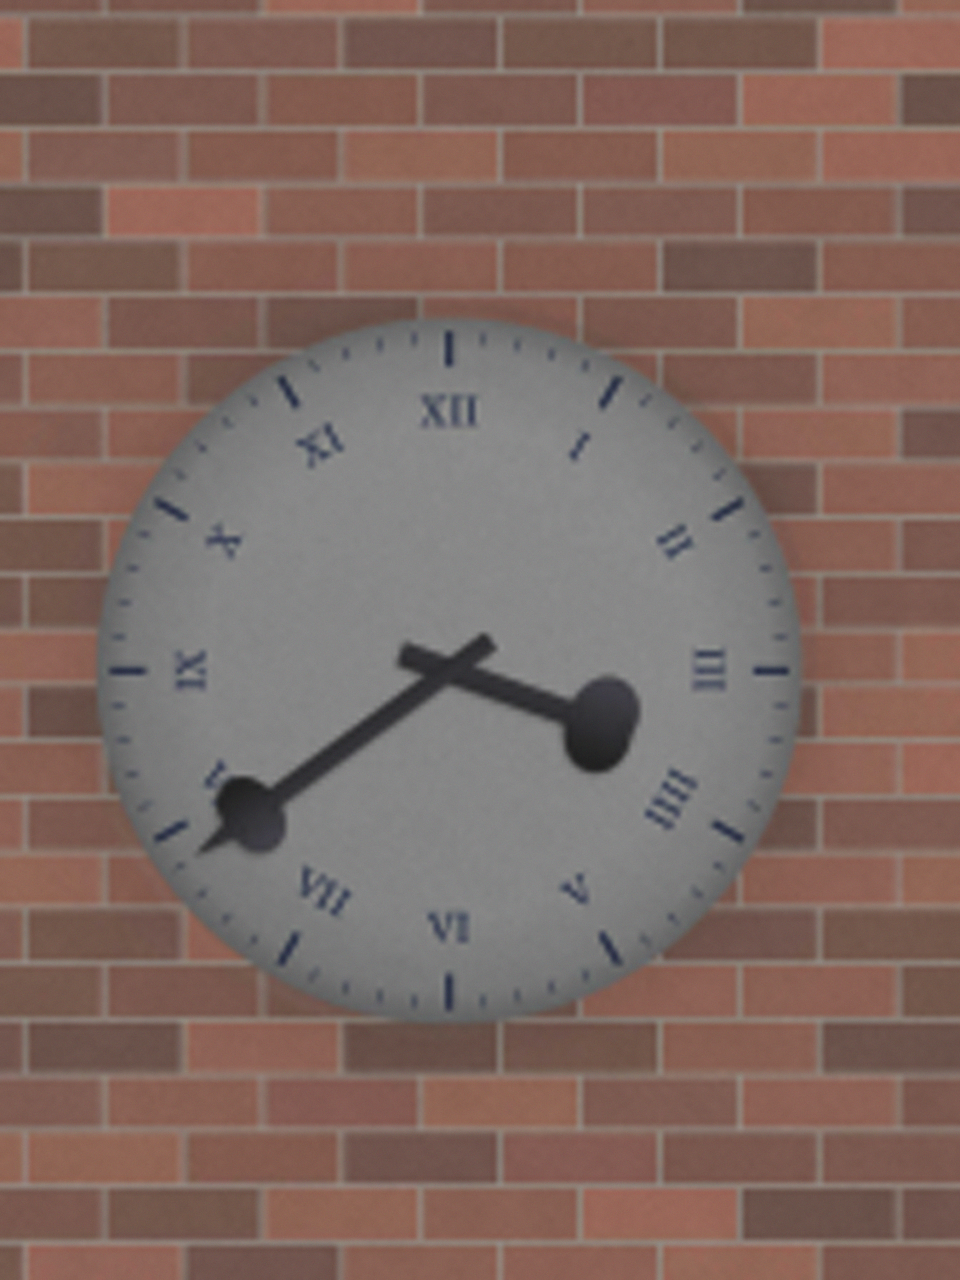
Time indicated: 3:39
